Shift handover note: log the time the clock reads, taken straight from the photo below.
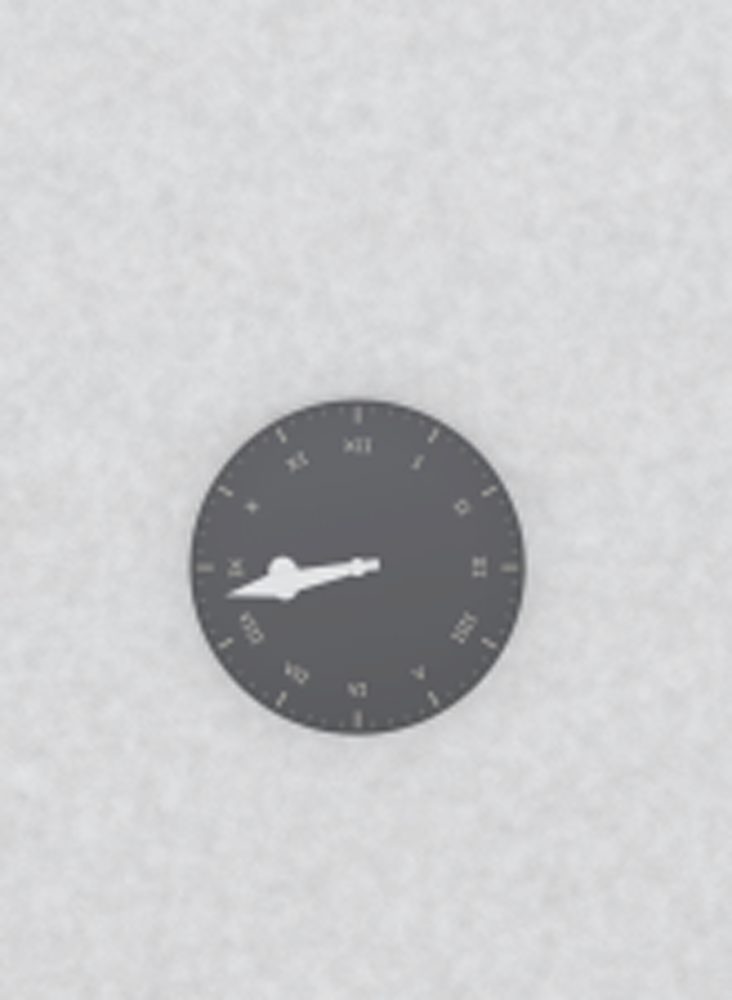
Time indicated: 8:43
